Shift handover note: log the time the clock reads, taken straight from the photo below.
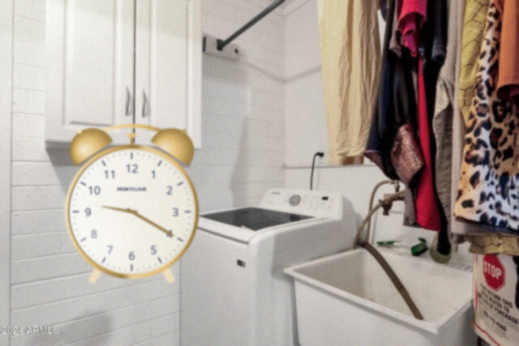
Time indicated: 9:20
